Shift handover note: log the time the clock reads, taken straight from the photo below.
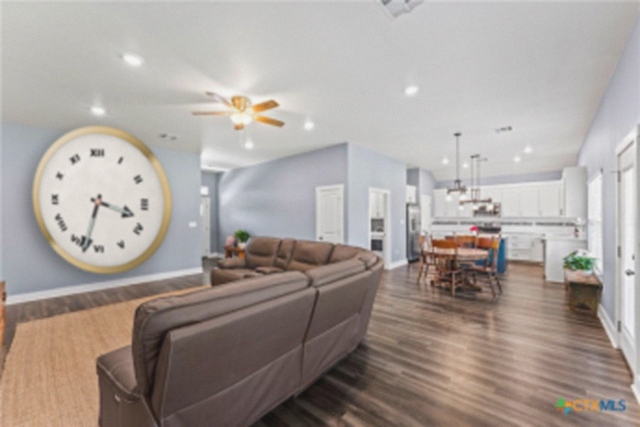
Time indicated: 3:33
